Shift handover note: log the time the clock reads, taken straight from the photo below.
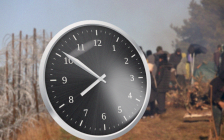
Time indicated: 7:51
